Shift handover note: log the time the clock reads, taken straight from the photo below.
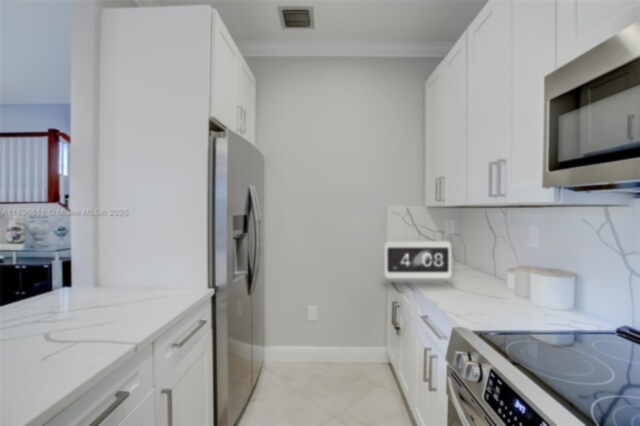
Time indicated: 4:08
